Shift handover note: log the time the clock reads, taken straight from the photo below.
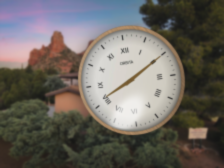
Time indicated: 8:10
